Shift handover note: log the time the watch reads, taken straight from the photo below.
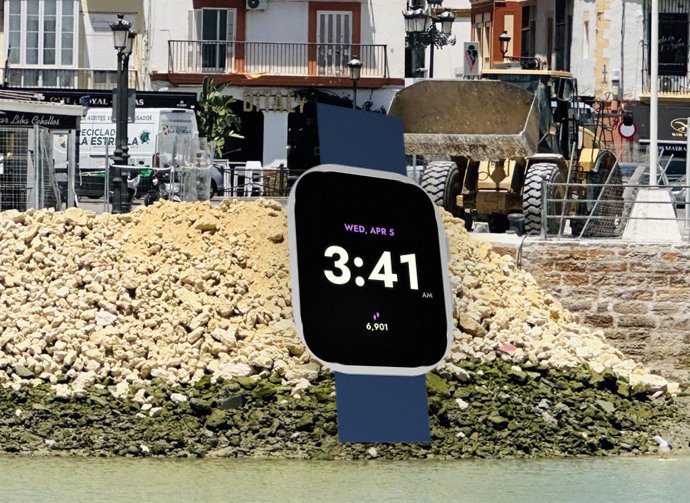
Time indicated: 3:41
